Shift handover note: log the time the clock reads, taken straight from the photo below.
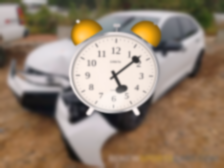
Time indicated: 5:08
